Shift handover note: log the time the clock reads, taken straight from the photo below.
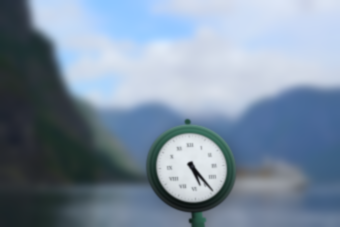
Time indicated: 5:24
